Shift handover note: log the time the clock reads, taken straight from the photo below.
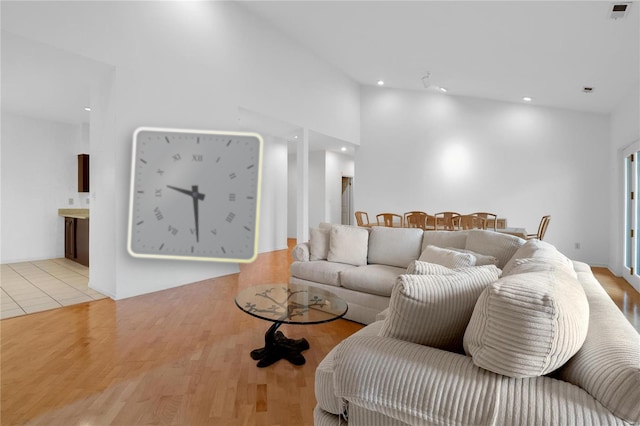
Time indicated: 9:29
